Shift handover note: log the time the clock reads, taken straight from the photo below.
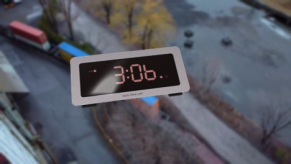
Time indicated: 3:06
